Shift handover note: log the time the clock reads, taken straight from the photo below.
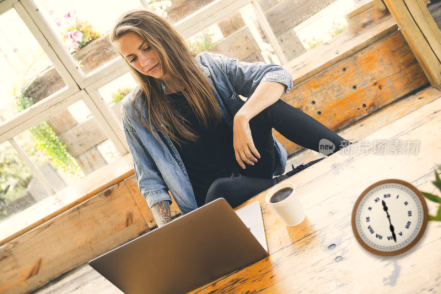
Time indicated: 11:28
